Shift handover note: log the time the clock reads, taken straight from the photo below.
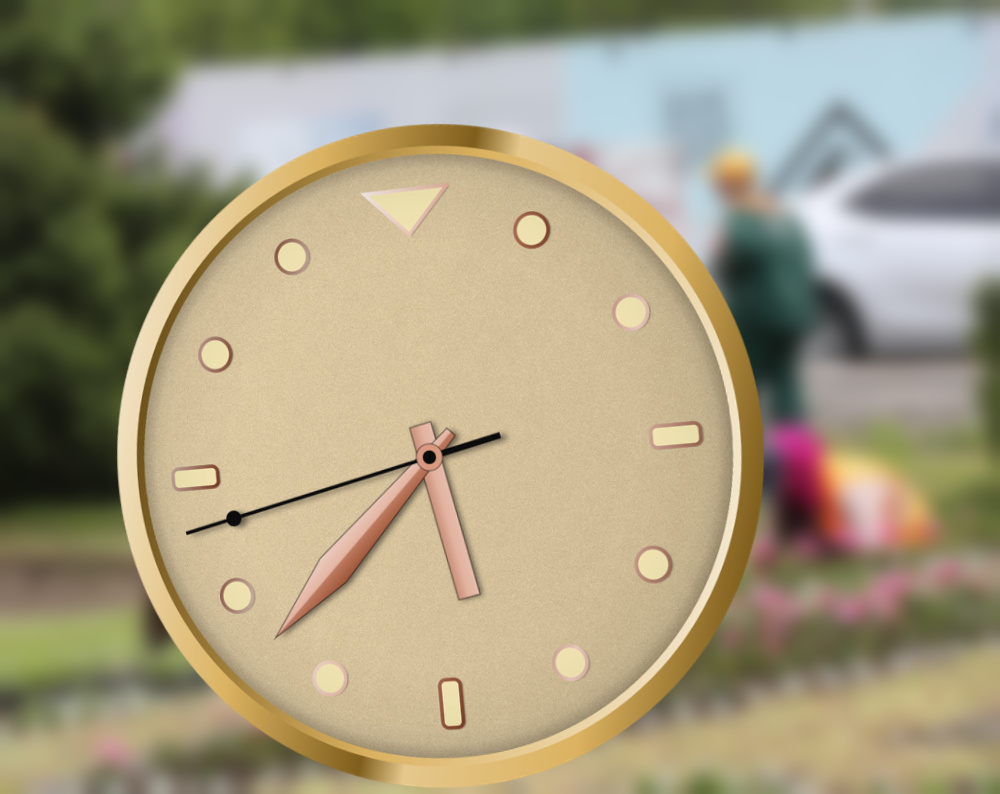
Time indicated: 5:37:43
